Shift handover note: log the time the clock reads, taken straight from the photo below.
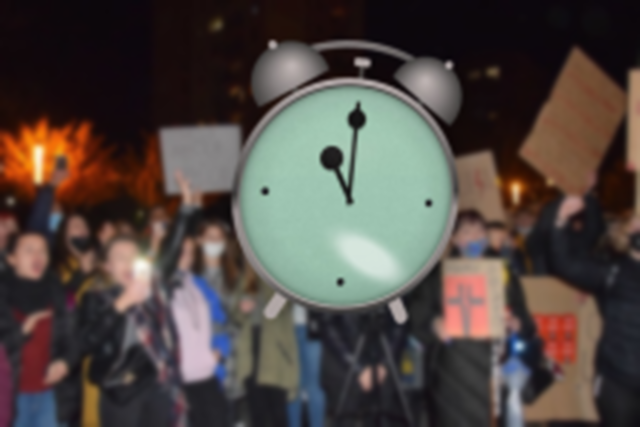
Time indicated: 11:00
